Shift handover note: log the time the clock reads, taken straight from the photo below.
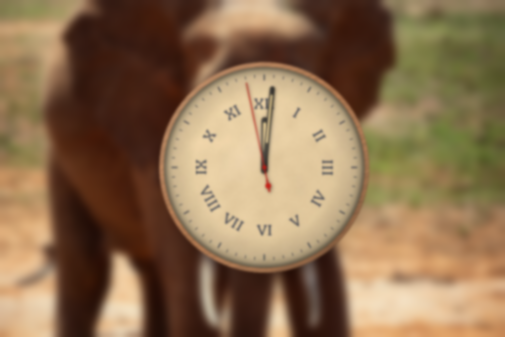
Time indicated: 12:00:58
